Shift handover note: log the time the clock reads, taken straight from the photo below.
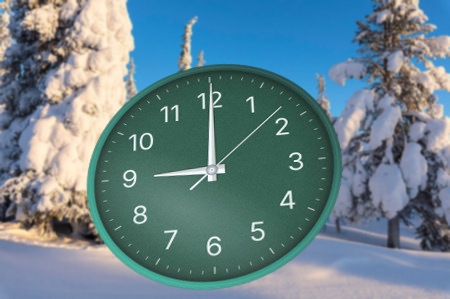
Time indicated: 9:00:08
